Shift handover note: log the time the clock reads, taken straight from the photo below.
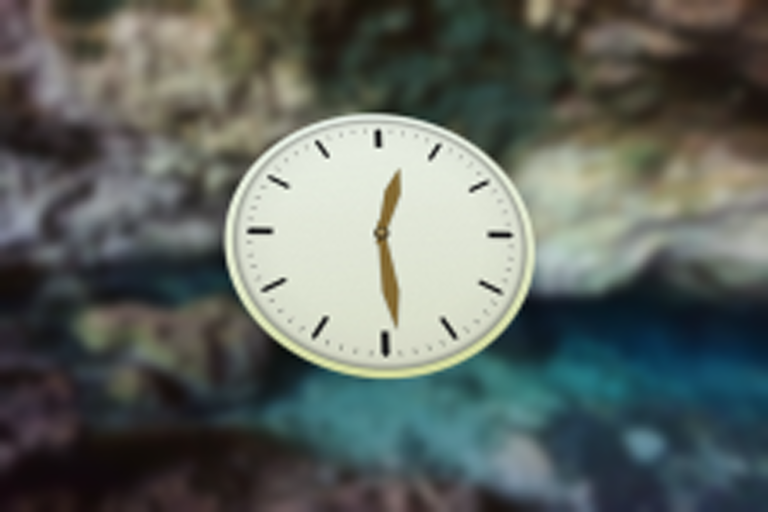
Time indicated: 12:29
